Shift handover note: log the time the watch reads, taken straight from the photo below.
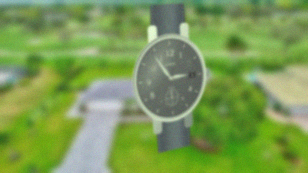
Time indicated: 2:54
